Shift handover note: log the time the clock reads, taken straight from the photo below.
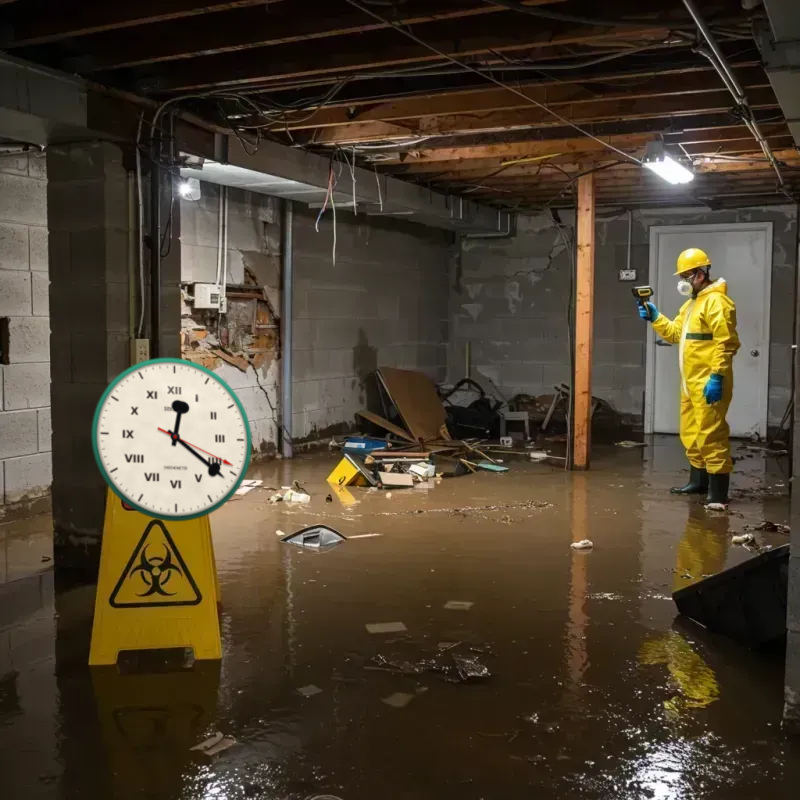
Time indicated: 12:21:19
